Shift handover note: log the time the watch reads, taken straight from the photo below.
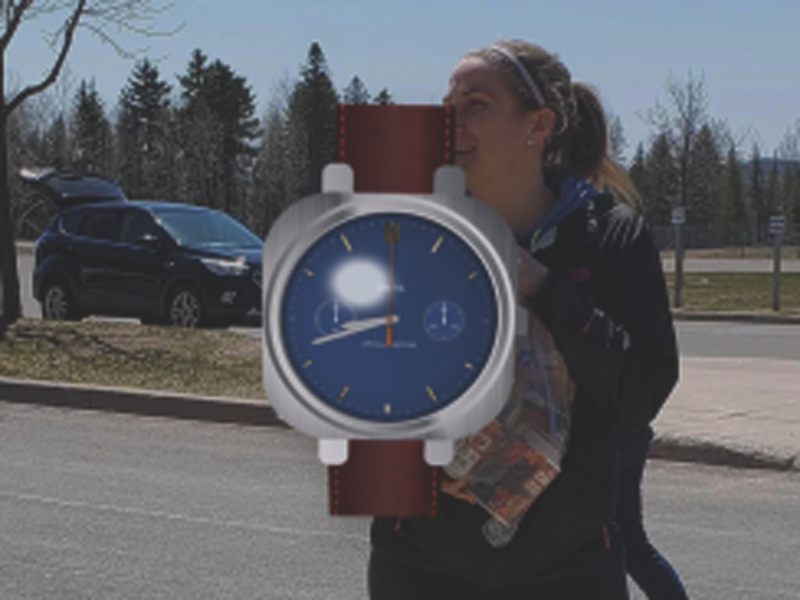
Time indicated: 8:42
